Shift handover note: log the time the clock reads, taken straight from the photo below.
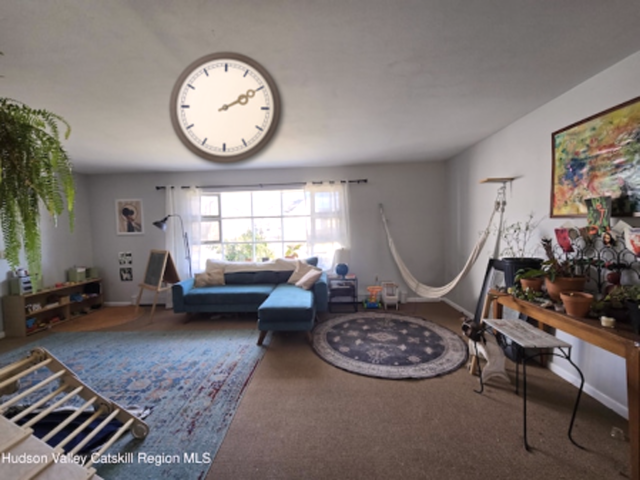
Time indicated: 2:10
